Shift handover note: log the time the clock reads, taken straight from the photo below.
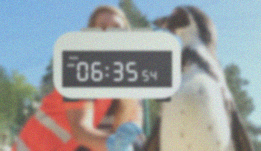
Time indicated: 6:35
